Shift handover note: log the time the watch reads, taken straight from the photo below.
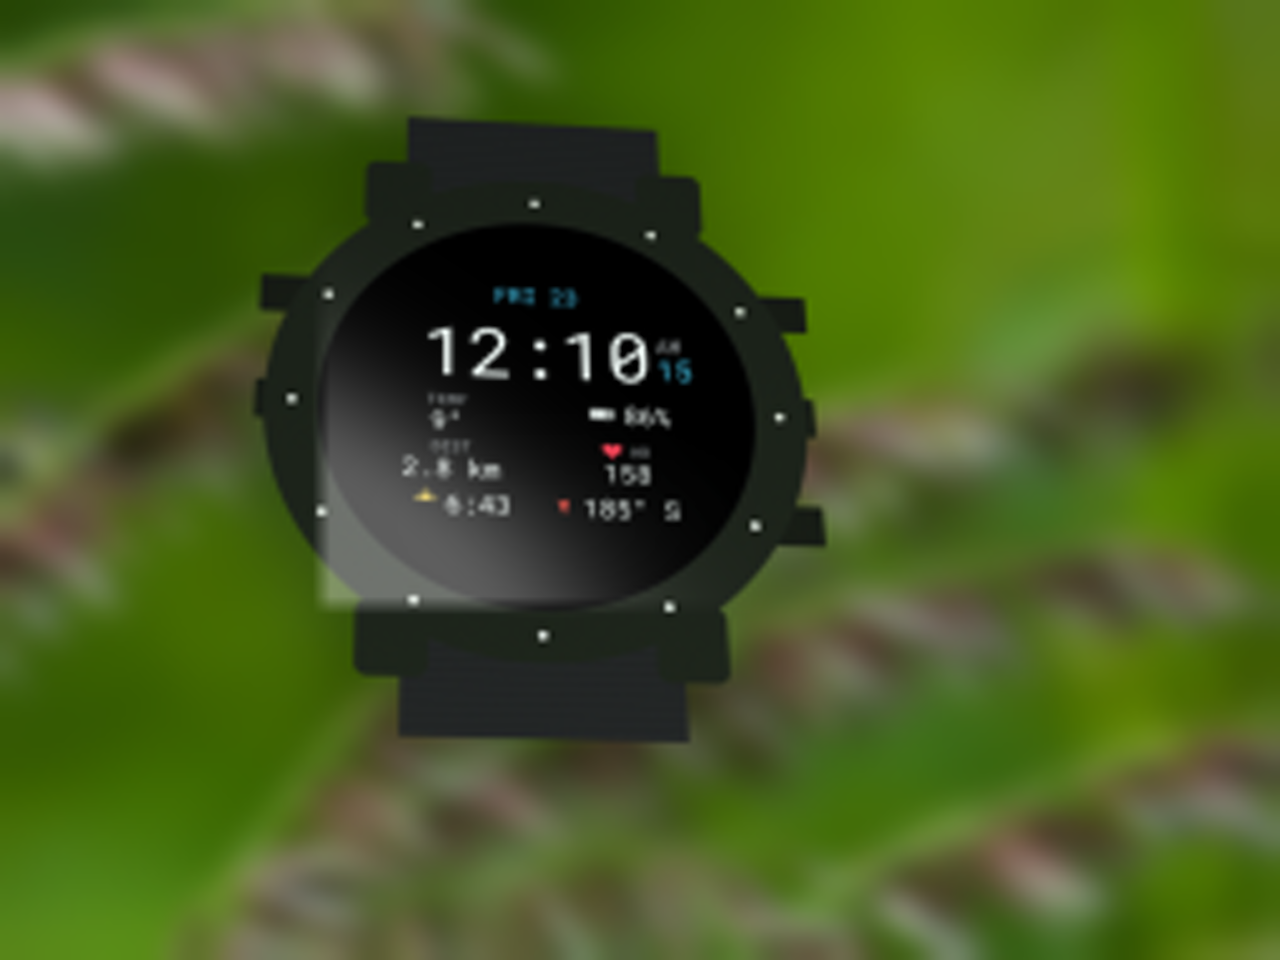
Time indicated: 12:10
